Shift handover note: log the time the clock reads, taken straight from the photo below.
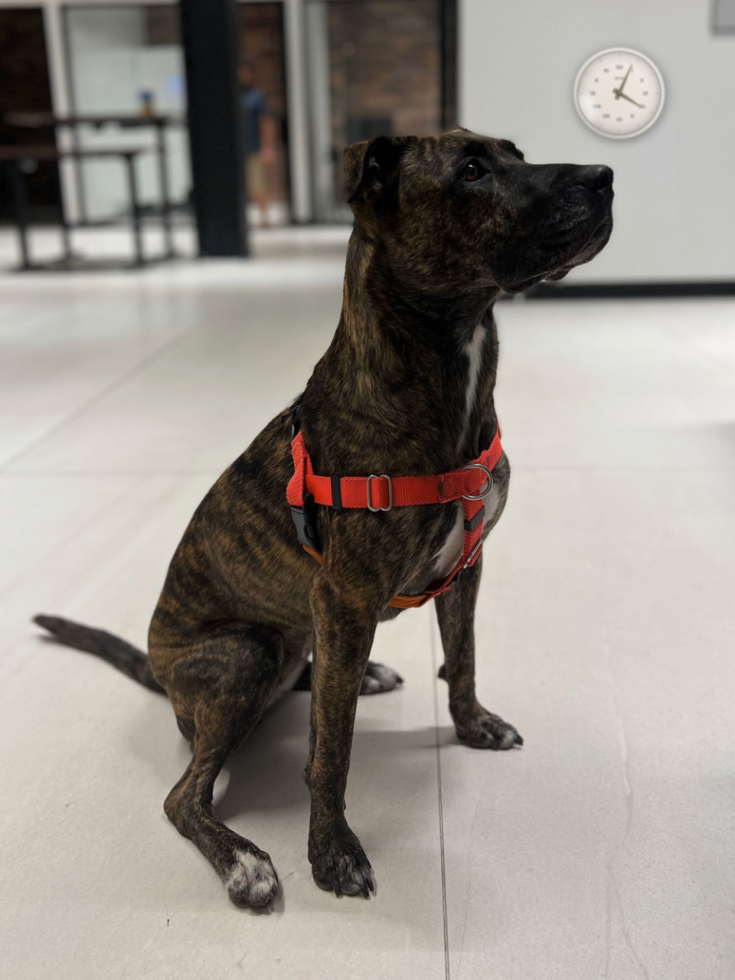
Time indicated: 4:04
